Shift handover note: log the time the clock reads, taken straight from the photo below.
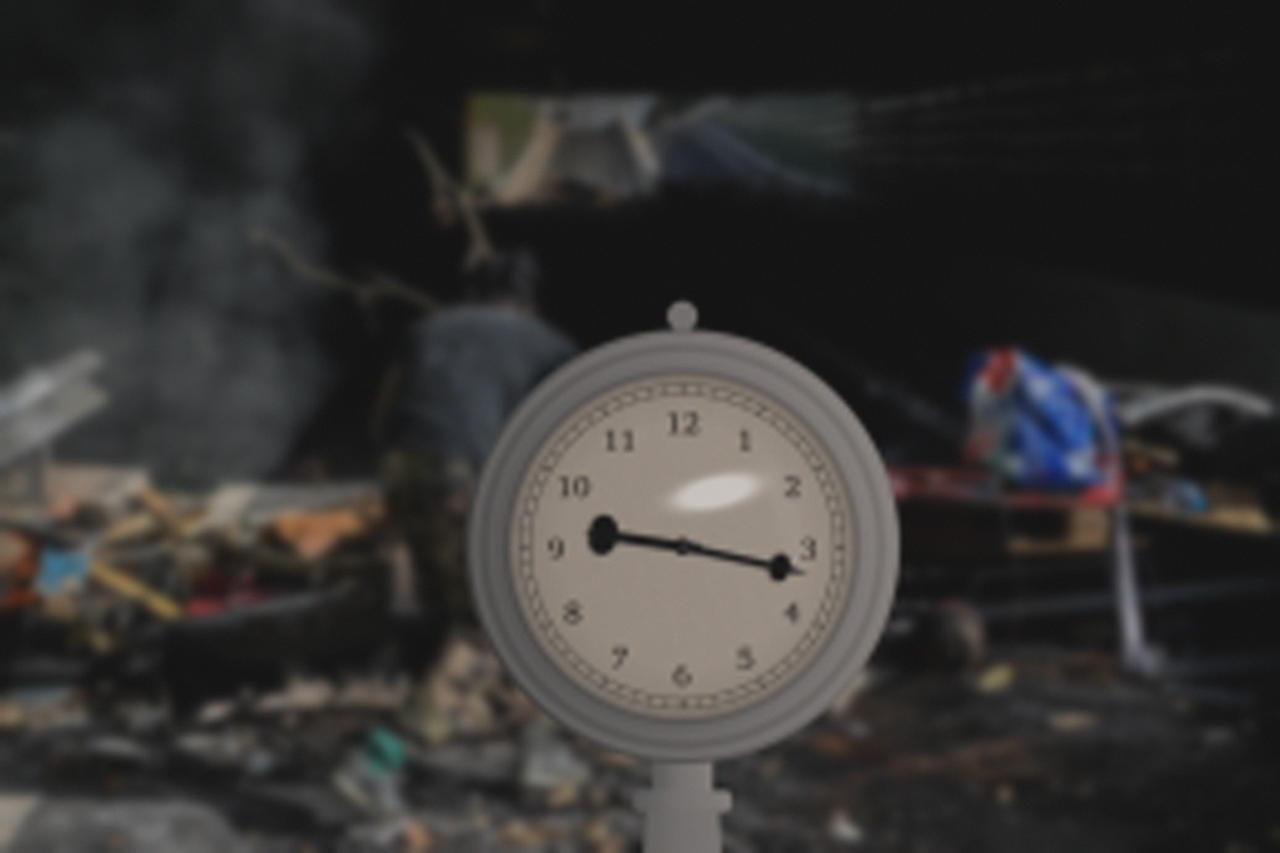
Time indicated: 9:17
